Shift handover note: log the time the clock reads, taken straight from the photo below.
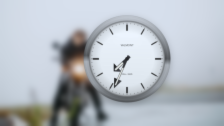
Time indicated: 7:34
